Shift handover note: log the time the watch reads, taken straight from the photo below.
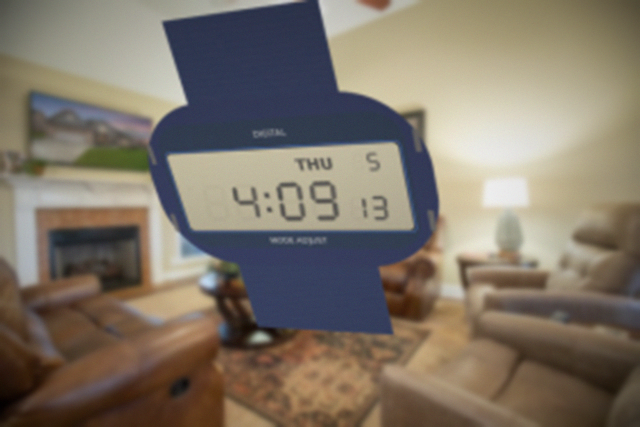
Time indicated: 4:09:13
